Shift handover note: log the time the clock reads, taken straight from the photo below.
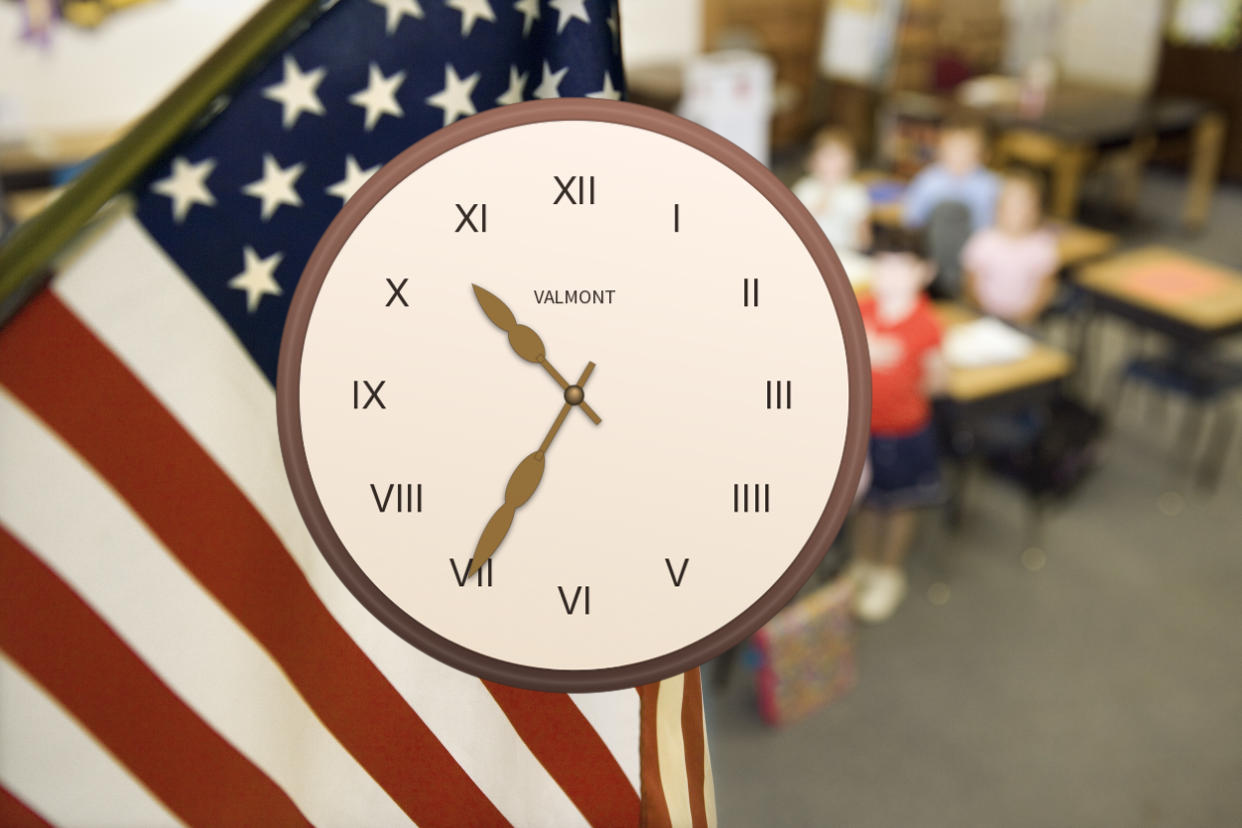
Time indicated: 10:35
